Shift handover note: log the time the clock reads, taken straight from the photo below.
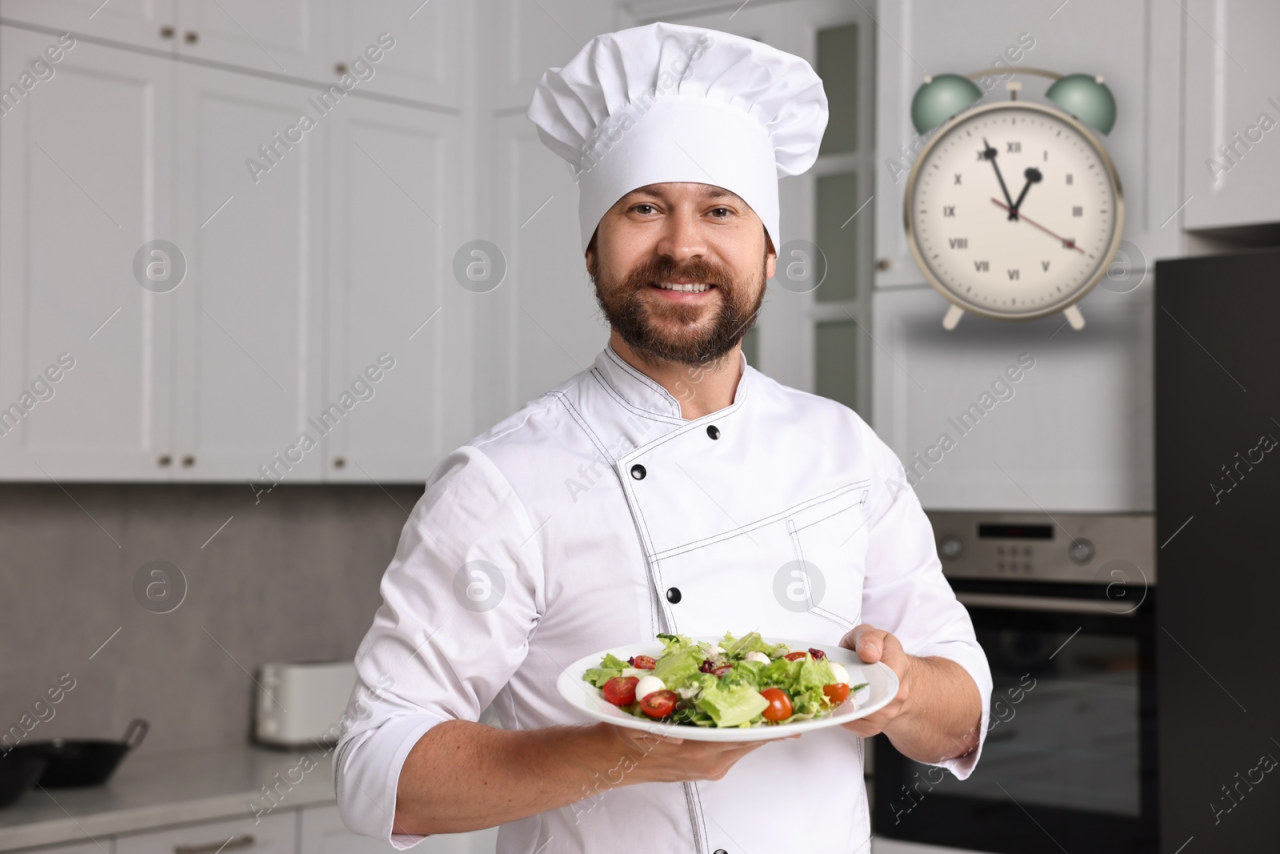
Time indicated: 12:56:20
